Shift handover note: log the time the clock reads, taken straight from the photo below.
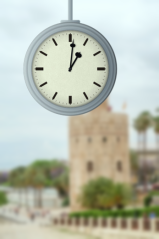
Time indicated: 1:01
